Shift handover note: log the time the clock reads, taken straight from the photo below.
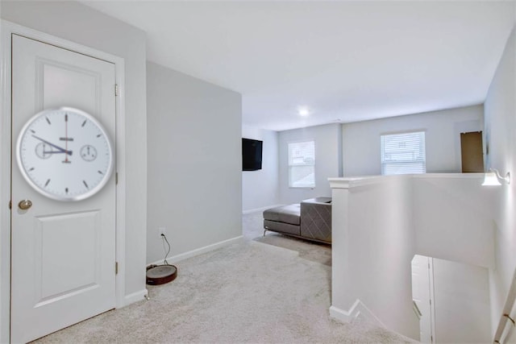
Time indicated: 8:49
